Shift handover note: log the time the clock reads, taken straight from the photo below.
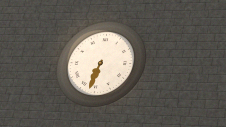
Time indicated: 6:32
